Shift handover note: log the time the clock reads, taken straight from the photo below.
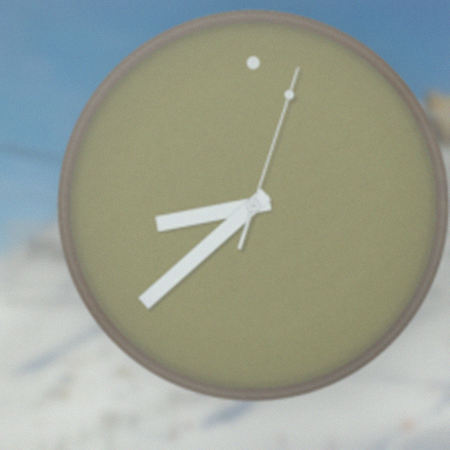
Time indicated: 8:38:03
